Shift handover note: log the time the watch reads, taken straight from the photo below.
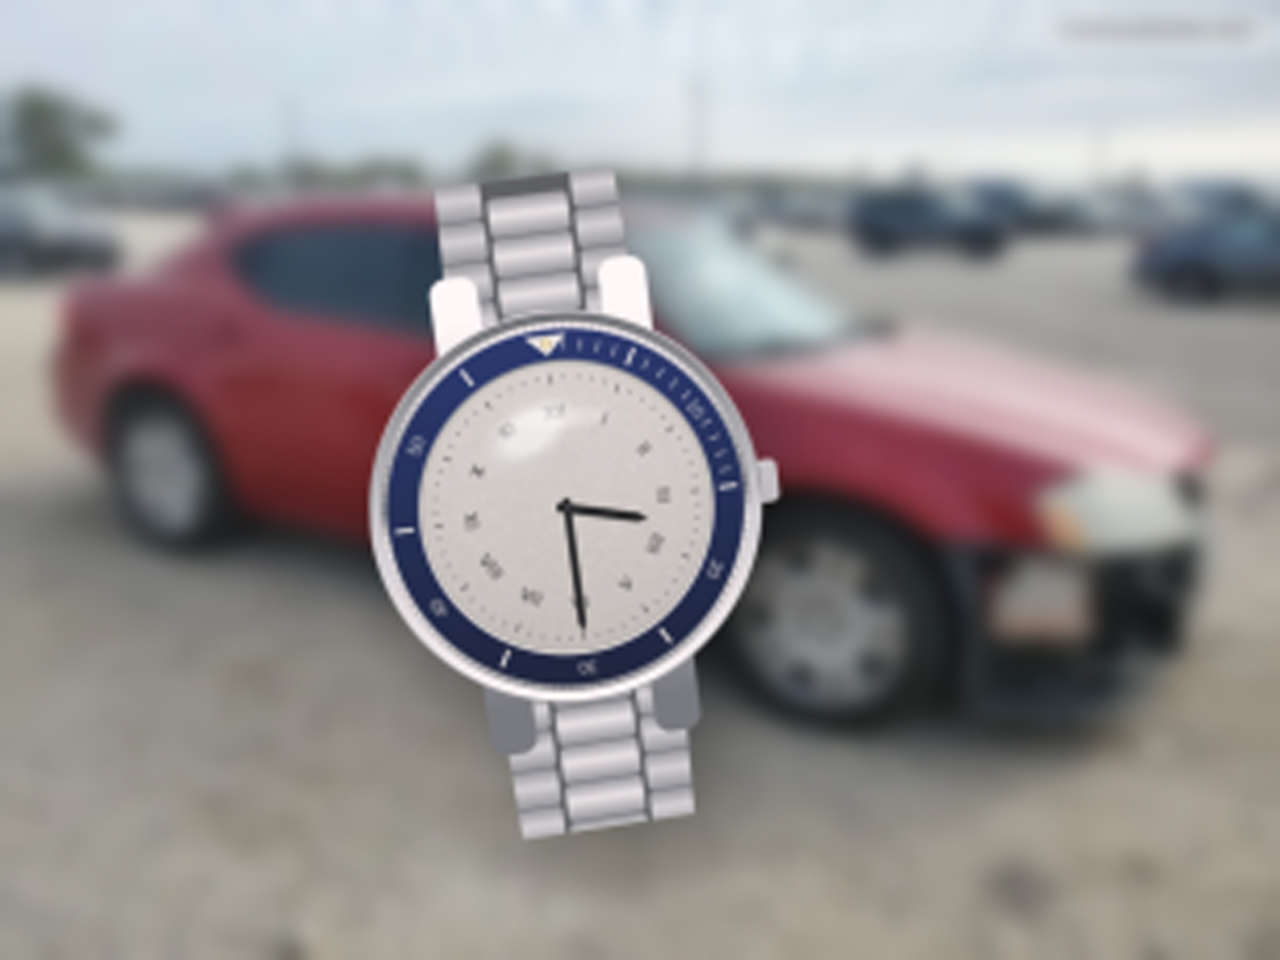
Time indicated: 3:30
